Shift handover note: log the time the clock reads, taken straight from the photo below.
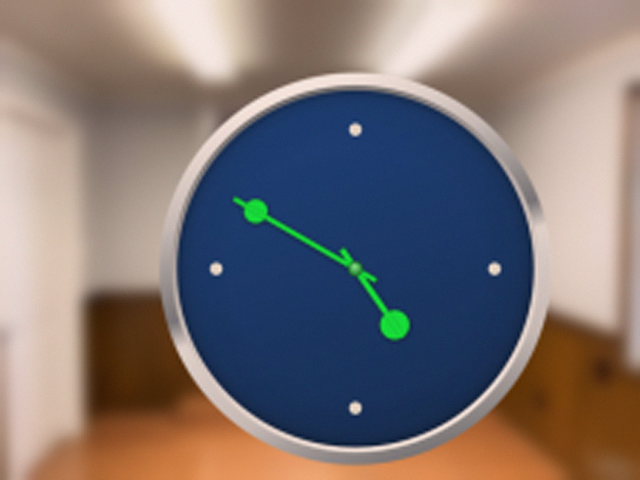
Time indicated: 4:50
